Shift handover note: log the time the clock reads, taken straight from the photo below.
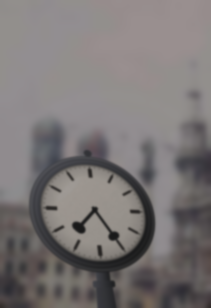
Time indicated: 7:25
